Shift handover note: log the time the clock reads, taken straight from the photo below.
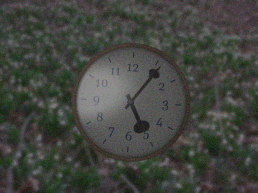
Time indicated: 5:06
